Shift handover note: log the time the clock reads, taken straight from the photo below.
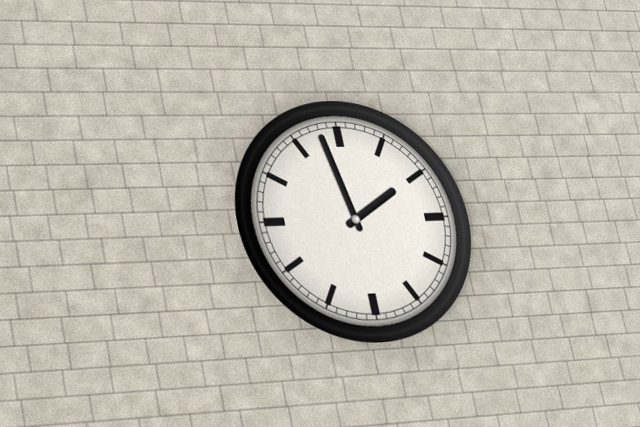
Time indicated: 1:58
